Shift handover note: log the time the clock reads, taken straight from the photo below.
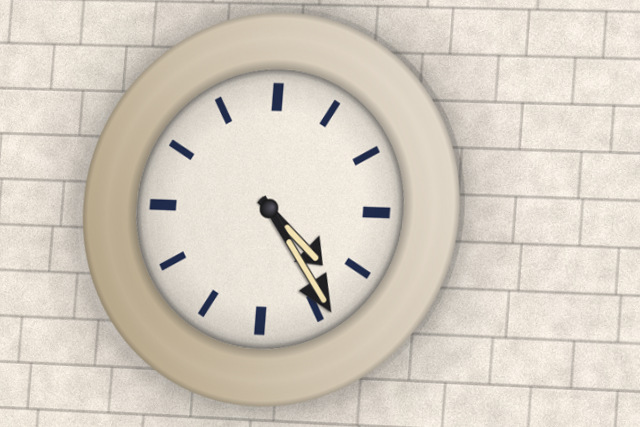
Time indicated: 4:24
